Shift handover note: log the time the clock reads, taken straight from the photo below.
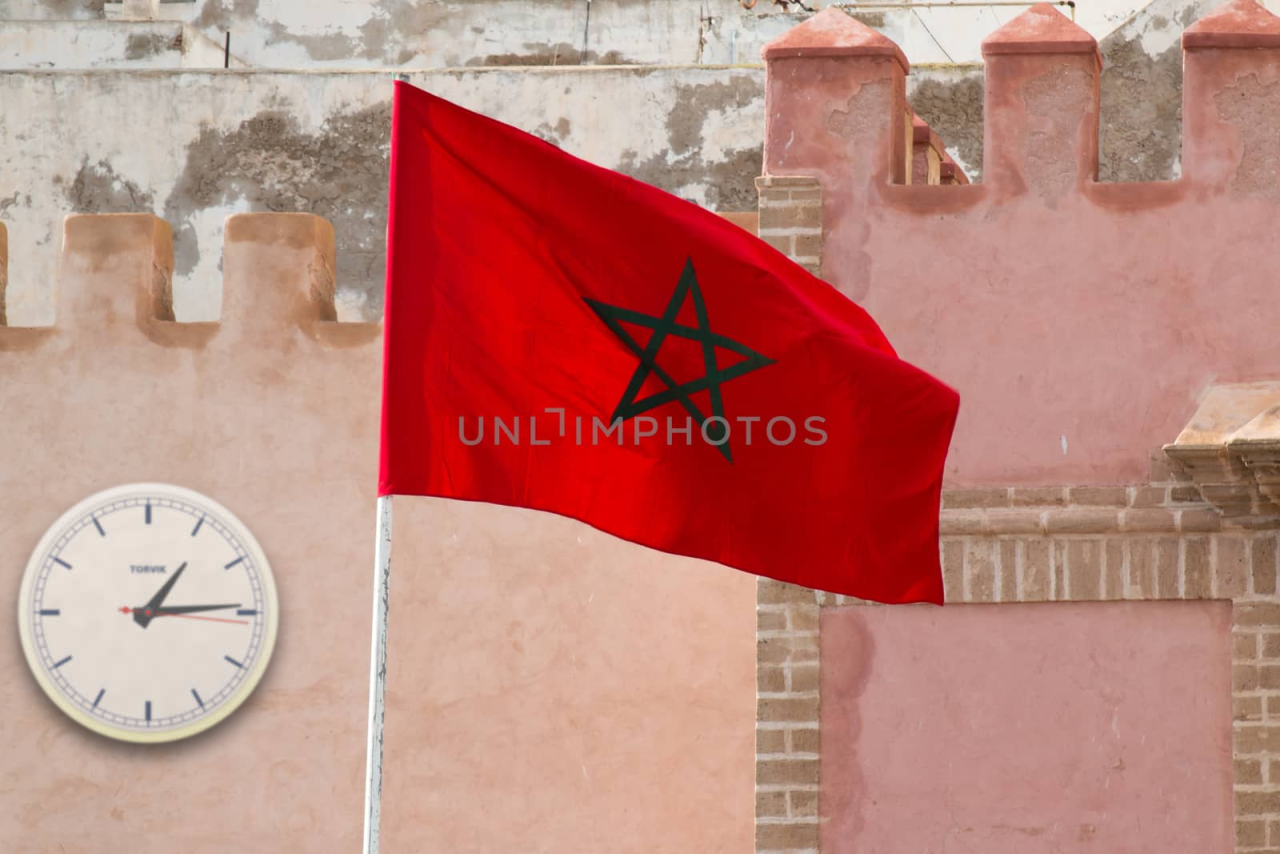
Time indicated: 1:14:16
